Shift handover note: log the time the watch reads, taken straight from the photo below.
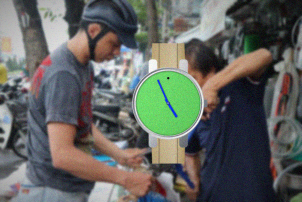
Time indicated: 4:56
